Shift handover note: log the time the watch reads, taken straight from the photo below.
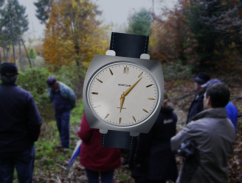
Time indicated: 6:06
